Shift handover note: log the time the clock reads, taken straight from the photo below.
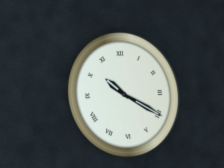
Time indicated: 10:20
